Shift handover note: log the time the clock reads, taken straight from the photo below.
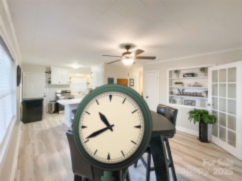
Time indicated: 10:41
